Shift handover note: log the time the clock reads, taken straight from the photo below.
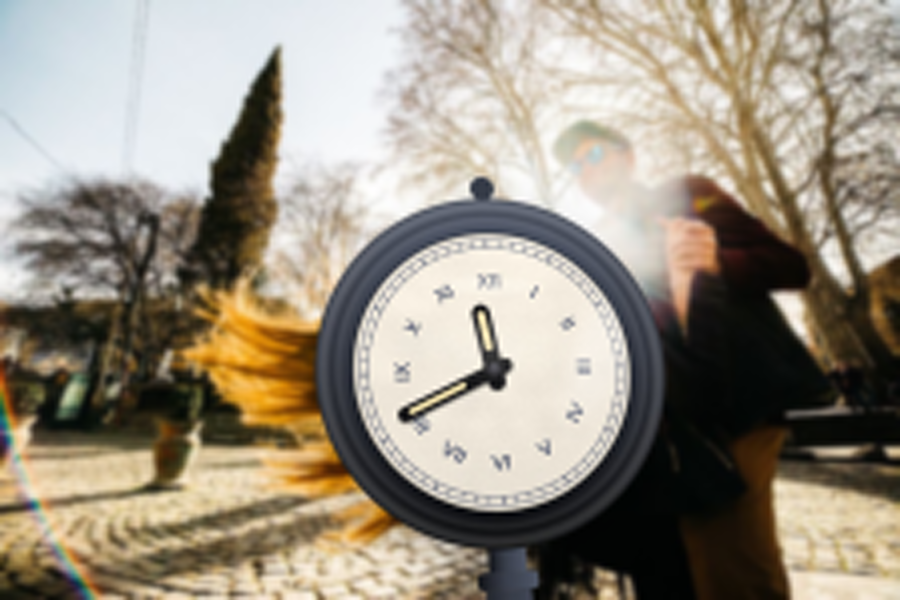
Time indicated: 11:41
